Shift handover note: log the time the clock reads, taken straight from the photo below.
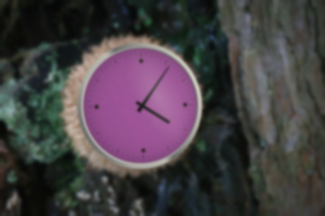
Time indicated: 4:06
